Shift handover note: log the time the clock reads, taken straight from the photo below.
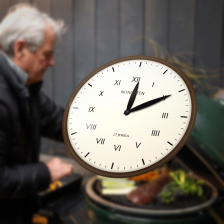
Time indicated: 12:10
